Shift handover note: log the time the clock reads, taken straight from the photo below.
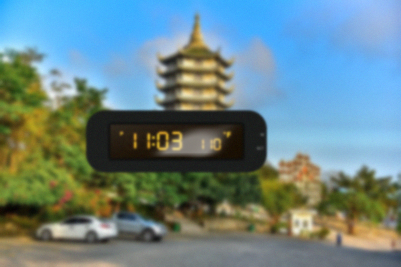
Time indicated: 11:03
